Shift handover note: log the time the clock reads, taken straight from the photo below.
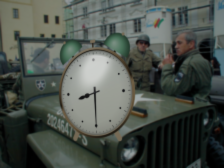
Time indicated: 8:30
